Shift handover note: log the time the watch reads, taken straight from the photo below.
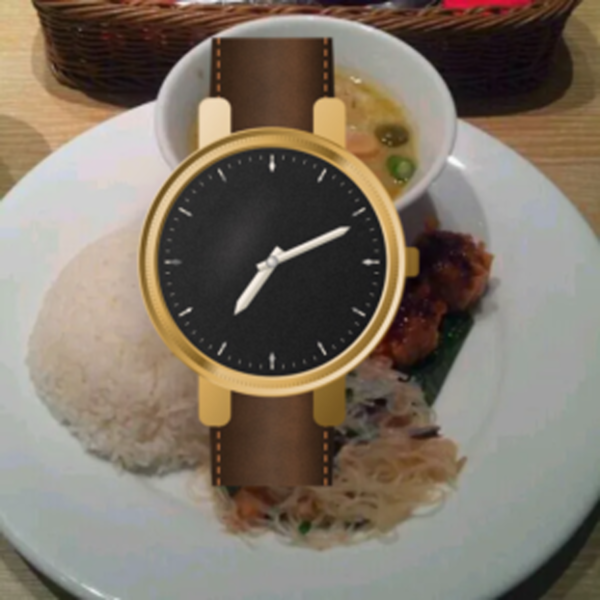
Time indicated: 7:11
